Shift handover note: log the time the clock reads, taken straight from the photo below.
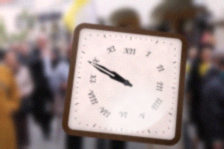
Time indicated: 9:49
